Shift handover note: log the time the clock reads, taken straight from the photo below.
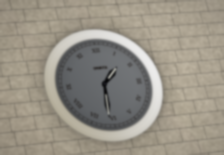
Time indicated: 1:31
